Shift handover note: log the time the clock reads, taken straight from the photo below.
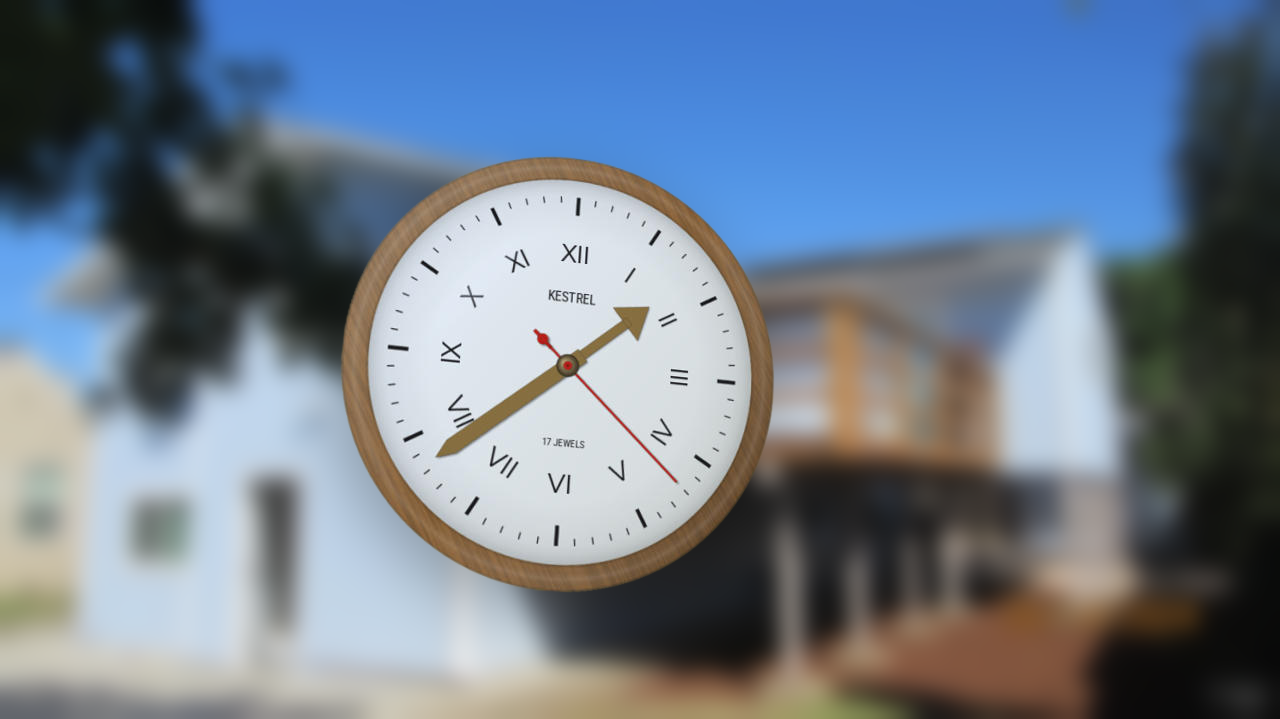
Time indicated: 1:38:22
